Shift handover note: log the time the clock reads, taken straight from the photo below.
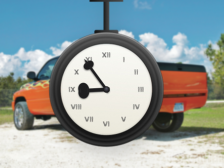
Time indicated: 8:54
